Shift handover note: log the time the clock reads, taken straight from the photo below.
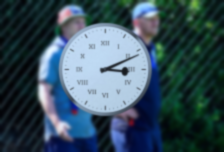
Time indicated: 3:11
